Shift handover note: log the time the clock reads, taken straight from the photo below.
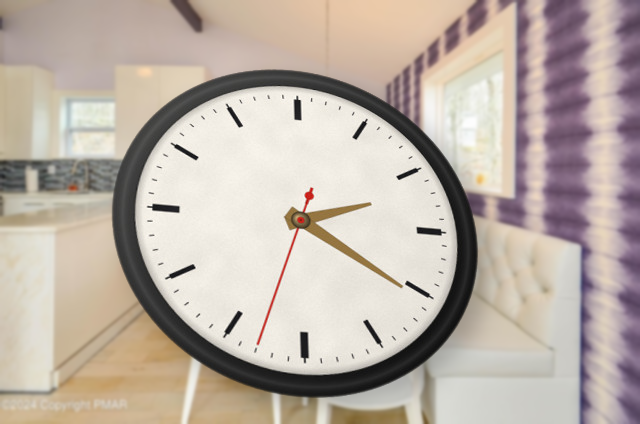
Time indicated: 2:20:33
